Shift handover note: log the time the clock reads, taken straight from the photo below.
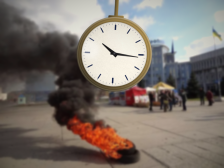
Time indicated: 10:16
